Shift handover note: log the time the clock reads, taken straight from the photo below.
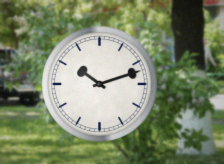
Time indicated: 10:12
